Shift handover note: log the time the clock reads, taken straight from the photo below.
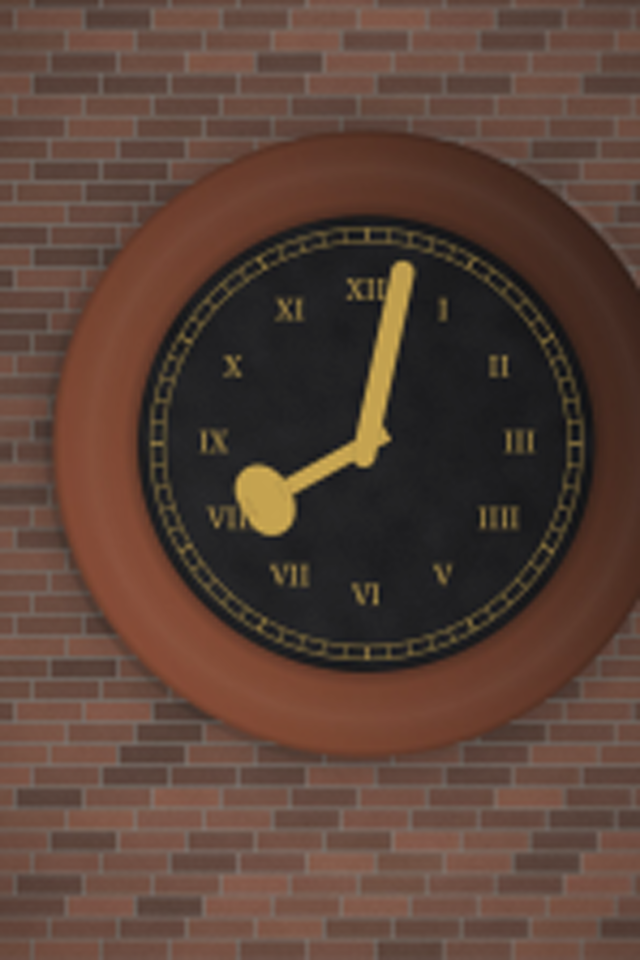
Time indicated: 8:02
